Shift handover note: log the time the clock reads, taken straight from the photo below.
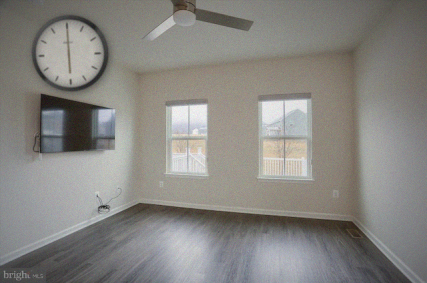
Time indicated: 6:00
